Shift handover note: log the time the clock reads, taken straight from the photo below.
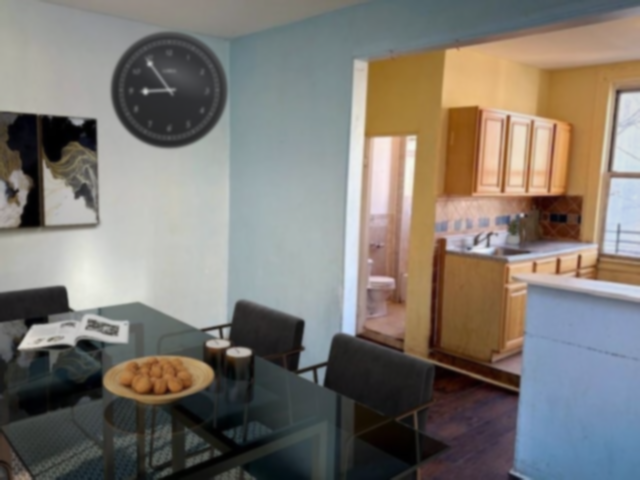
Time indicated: 8:54
